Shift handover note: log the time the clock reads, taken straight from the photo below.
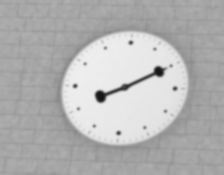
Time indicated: 8:10
